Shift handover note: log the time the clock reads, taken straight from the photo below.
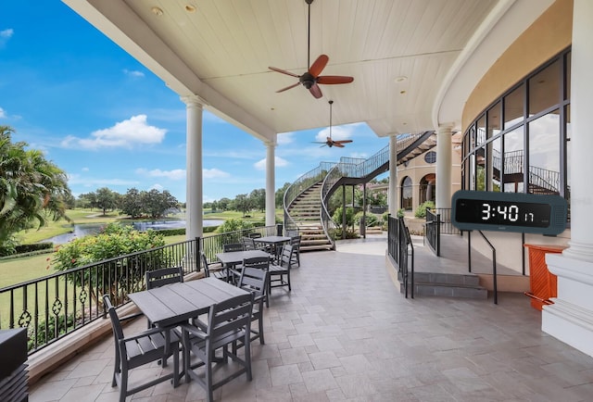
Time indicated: 3:40:17
